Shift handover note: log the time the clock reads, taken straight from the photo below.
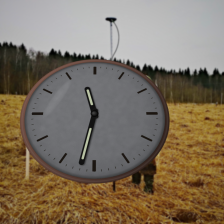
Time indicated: 11:32
